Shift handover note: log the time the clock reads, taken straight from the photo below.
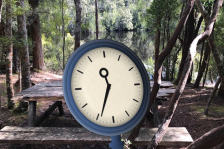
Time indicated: 11:34
